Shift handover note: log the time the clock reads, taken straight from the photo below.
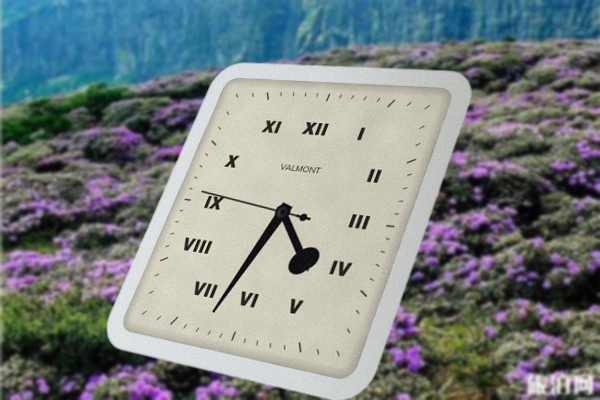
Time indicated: 4:32:46
